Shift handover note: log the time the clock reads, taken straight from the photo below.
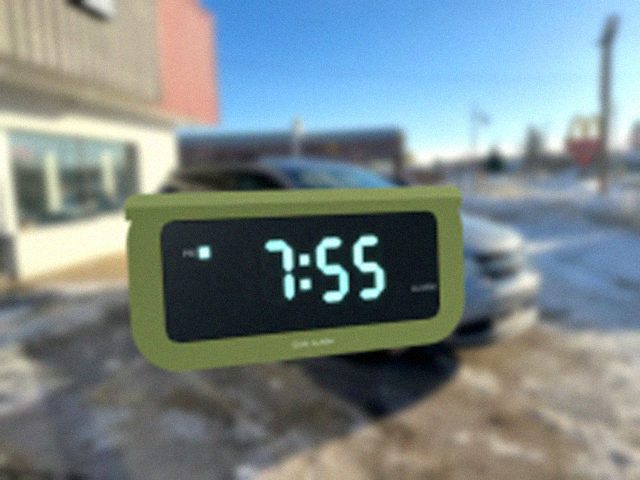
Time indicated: 7:55
